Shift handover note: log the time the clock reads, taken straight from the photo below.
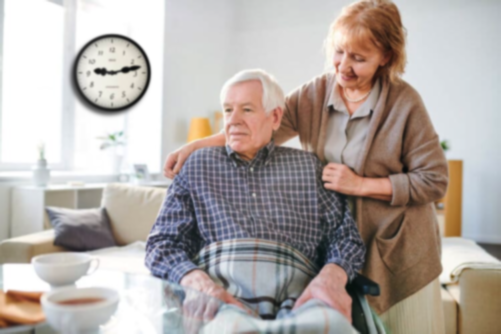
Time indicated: 9:13
